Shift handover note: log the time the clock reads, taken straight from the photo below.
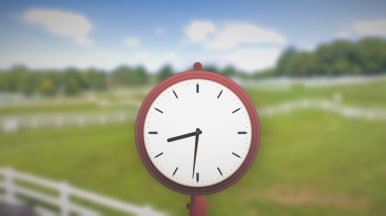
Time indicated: 8:31
